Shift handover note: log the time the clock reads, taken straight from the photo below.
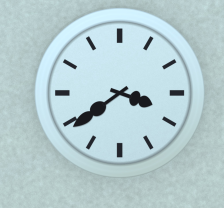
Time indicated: 3:39
